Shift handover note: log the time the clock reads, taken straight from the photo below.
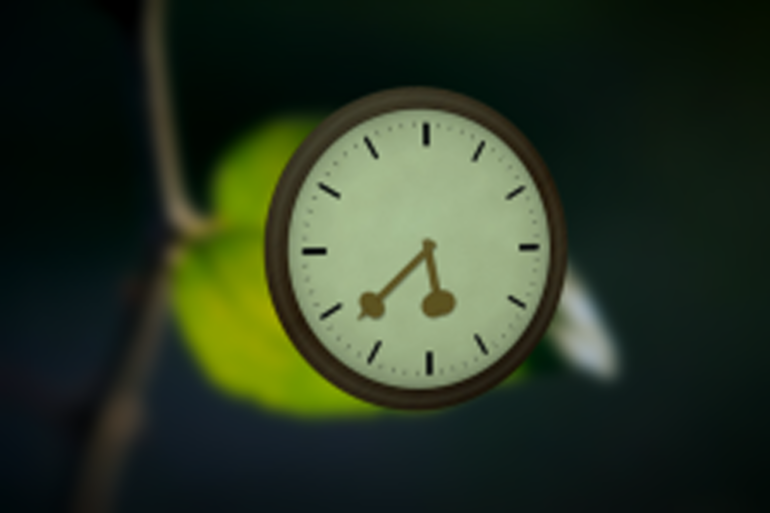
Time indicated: 5:38
